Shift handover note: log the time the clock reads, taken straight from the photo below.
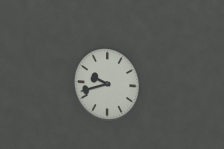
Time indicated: 9:42
